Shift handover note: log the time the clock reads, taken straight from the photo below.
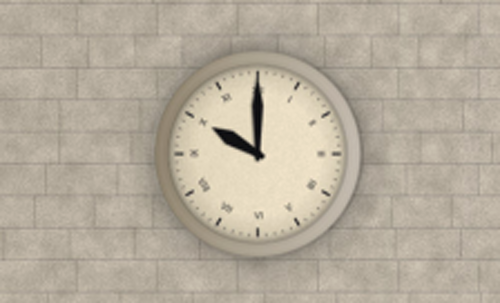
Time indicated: 10:00
